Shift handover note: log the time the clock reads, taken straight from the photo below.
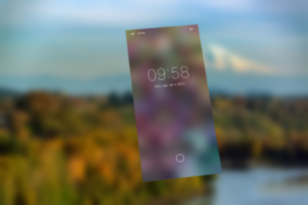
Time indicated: 9:58
